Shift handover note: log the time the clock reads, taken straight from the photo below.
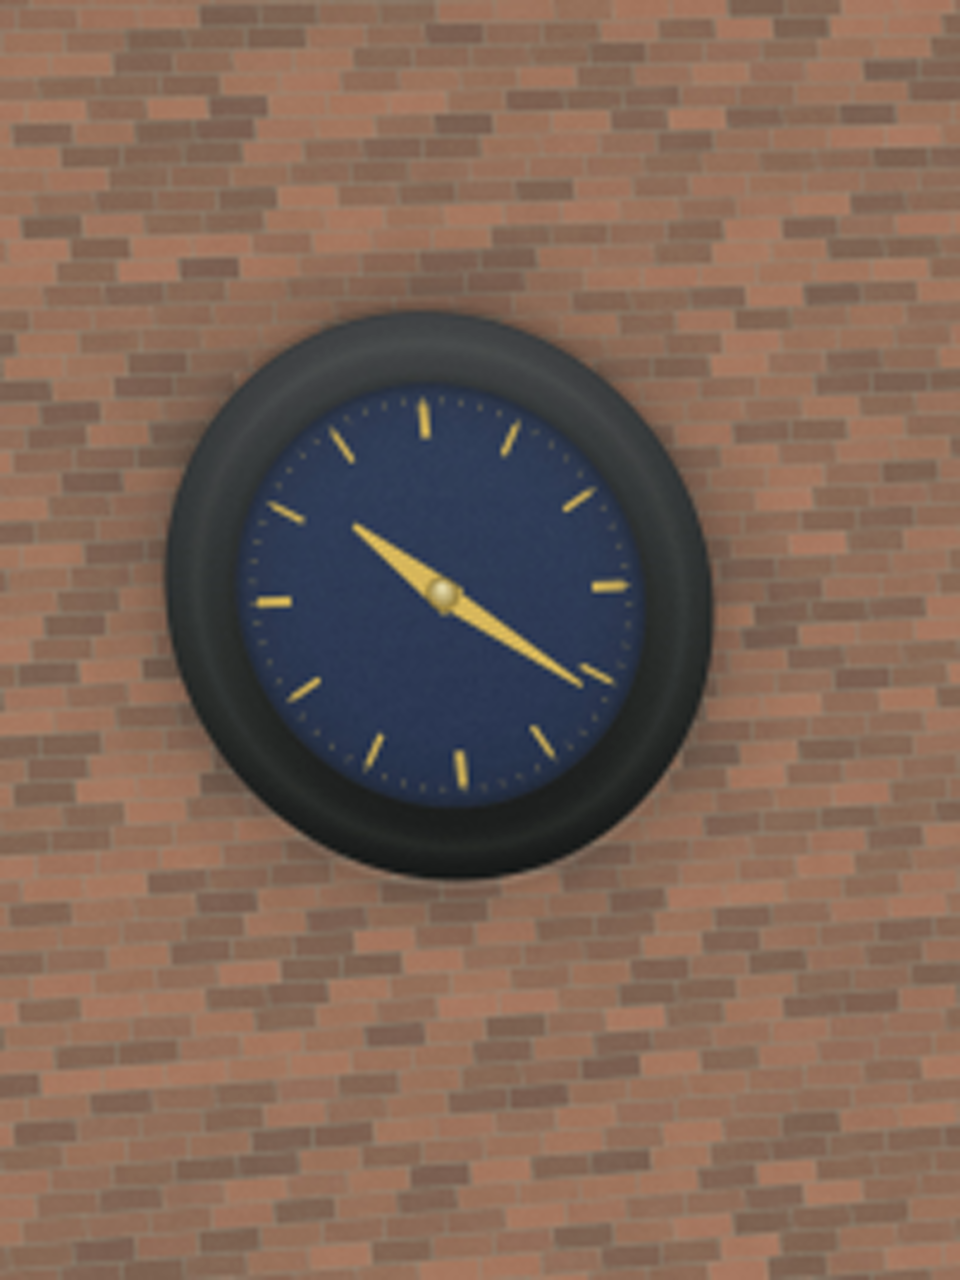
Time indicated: 10:21
